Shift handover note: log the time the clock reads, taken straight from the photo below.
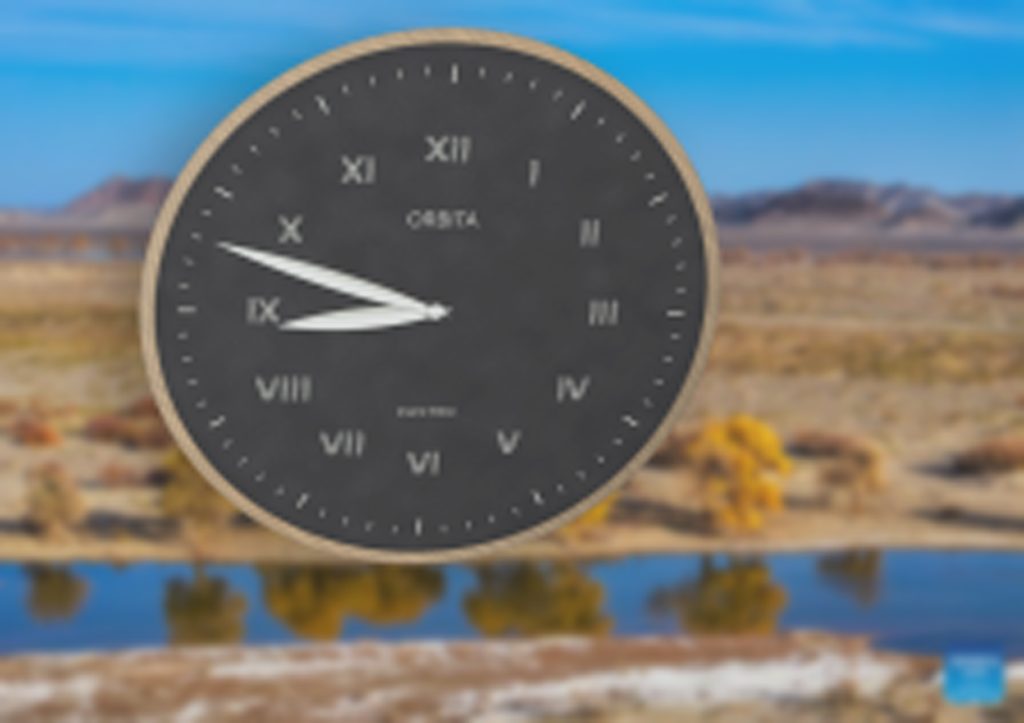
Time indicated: 8:48
